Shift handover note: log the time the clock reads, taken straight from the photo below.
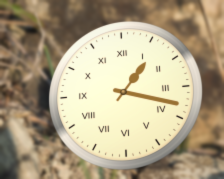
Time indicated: 1:18
